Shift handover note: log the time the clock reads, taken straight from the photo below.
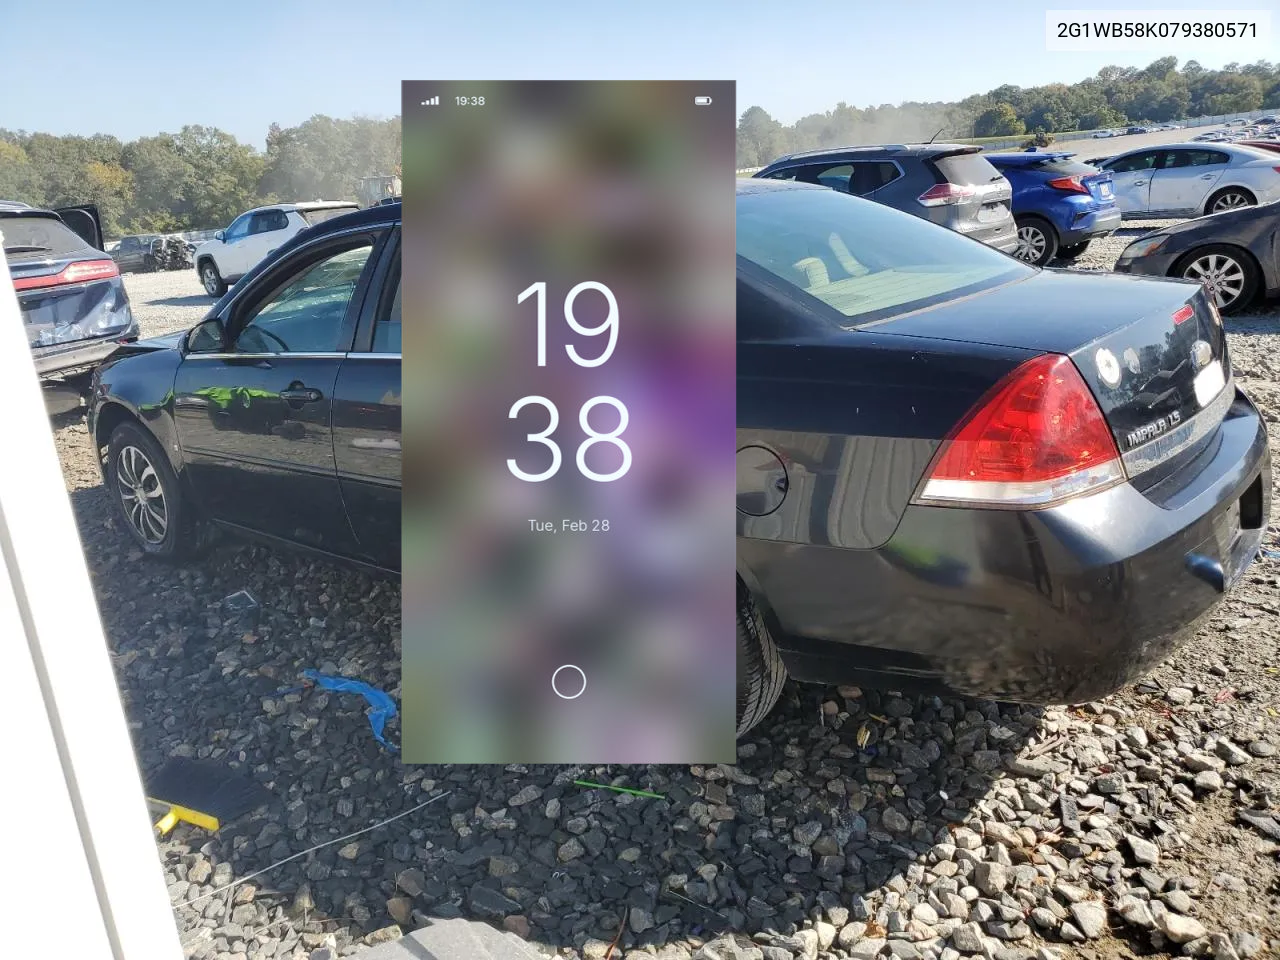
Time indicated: 19:38
